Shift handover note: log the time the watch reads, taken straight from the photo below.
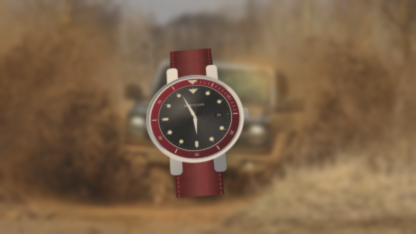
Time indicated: 5:56
